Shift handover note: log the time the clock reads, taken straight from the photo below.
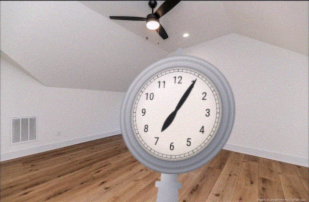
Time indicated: 7:05
